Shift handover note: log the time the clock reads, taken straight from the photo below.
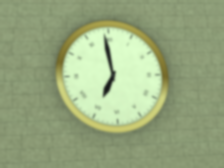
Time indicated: 6:59
